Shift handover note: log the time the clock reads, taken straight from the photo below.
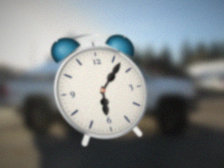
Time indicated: 6:07
